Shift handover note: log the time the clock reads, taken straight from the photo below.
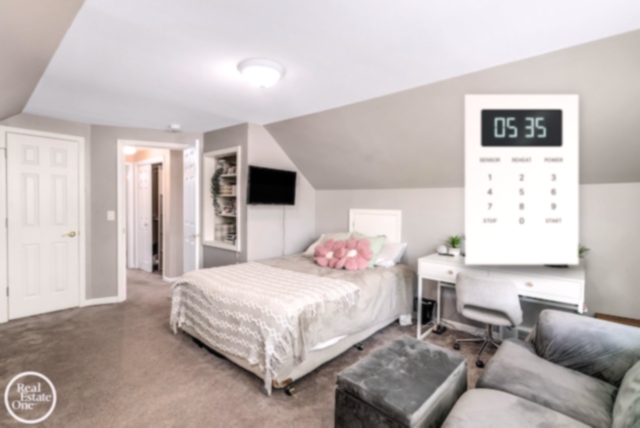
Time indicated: 5:35
